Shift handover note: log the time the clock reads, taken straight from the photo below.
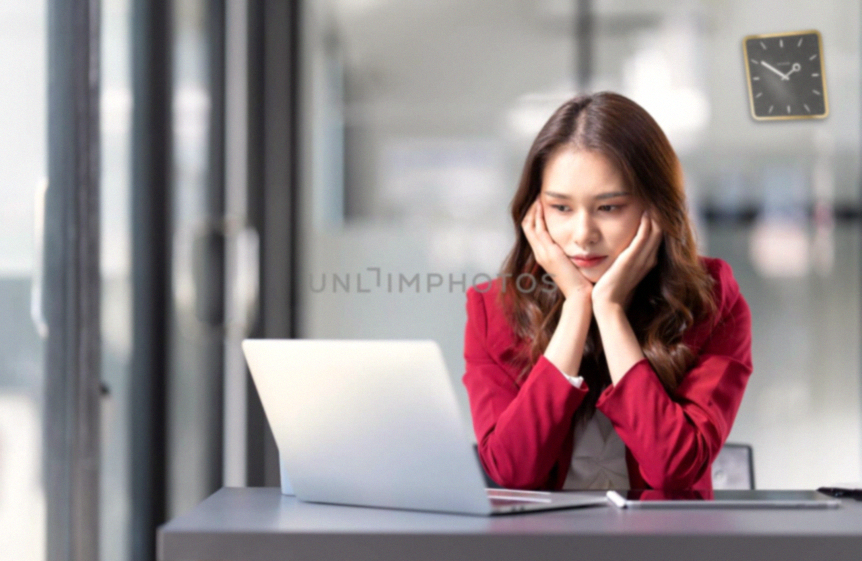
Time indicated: 1:51
